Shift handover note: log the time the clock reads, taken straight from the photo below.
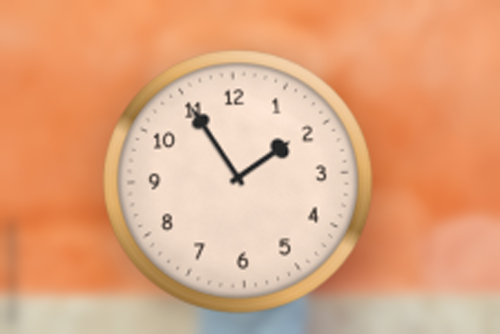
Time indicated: 1:55
